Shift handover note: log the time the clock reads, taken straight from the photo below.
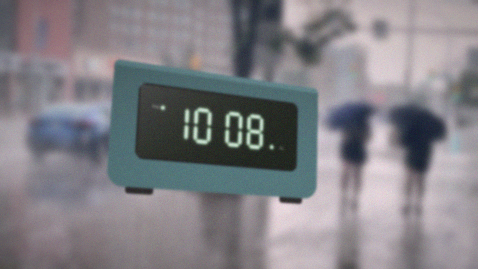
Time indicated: 10:08
